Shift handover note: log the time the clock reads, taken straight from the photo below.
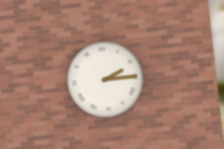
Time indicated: 2:15
